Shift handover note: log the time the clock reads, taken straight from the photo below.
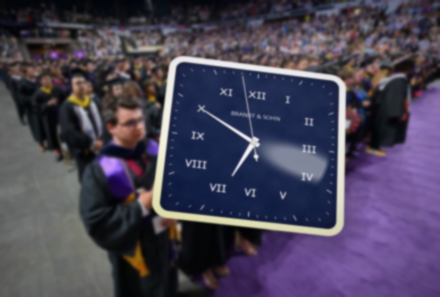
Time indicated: 6:49:58
